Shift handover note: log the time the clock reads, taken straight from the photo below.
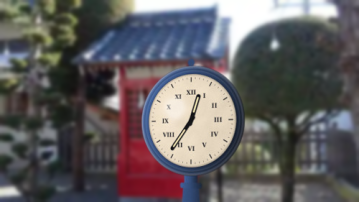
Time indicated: 12:36
